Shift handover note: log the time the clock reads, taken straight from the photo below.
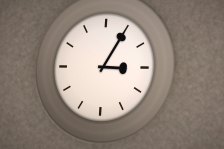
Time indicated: 3:05
